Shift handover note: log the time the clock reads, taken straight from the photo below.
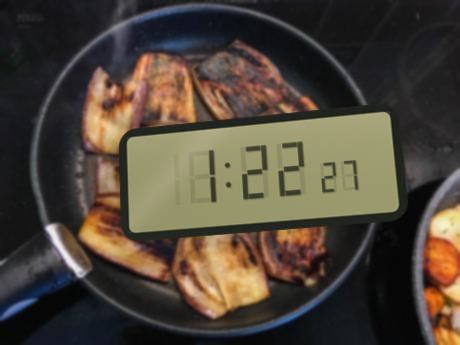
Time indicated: 1:22:27
